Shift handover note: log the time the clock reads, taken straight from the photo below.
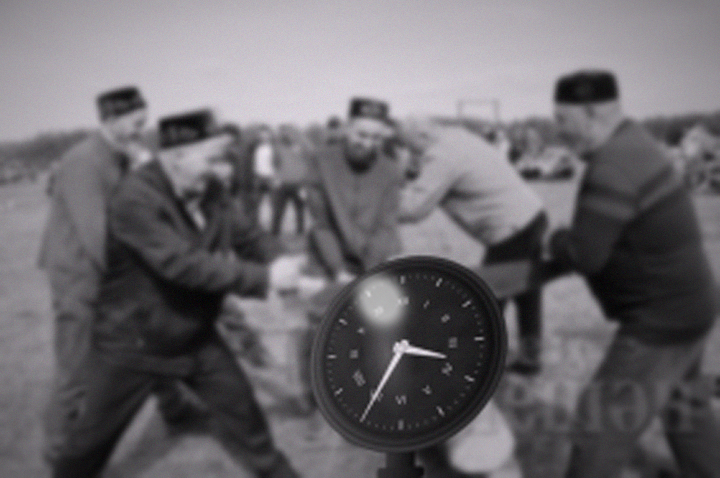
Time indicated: 3:35
